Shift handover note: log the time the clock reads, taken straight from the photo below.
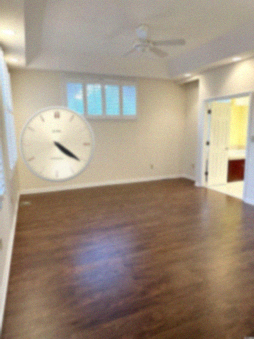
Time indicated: 4:21
